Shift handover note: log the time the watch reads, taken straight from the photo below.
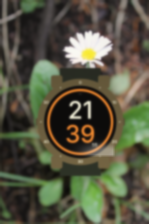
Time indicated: 21:39
